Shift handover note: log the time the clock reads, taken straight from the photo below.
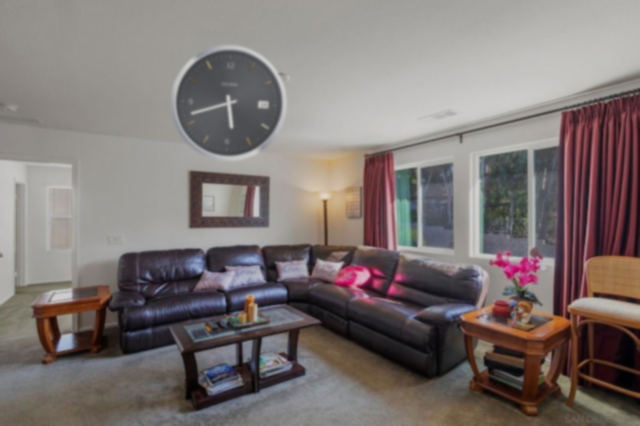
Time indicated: 5:42
